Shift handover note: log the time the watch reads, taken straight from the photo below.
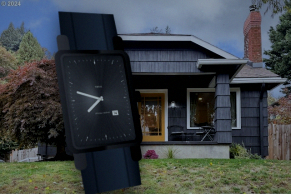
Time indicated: 7:48
